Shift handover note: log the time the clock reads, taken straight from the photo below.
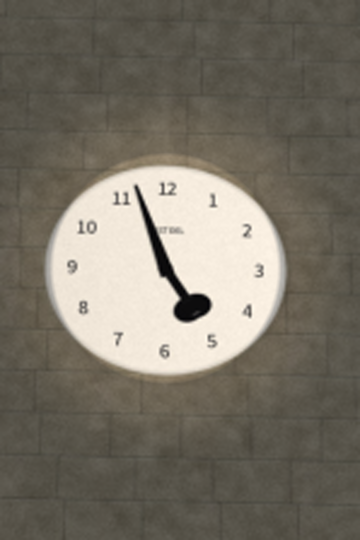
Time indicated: 4:57
